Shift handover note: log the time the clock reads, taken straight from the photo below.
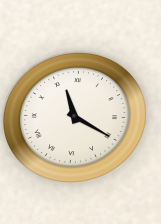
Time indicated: 11:20
